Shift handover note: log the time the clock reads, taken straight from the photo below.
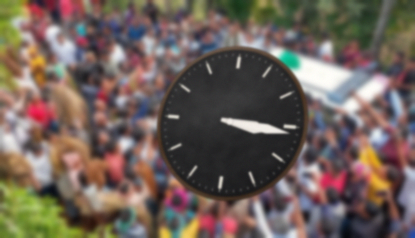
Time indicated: 3:16
